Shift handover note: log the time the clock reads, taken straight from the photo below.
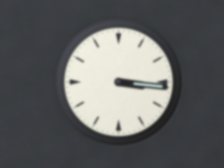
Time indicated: 3:16
